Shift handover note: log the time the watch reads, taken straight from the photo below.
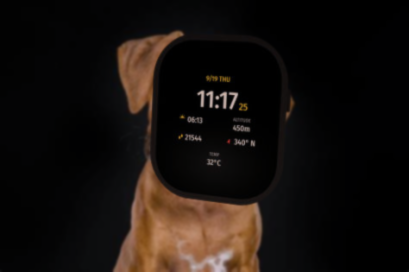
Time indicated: 11:17:25
